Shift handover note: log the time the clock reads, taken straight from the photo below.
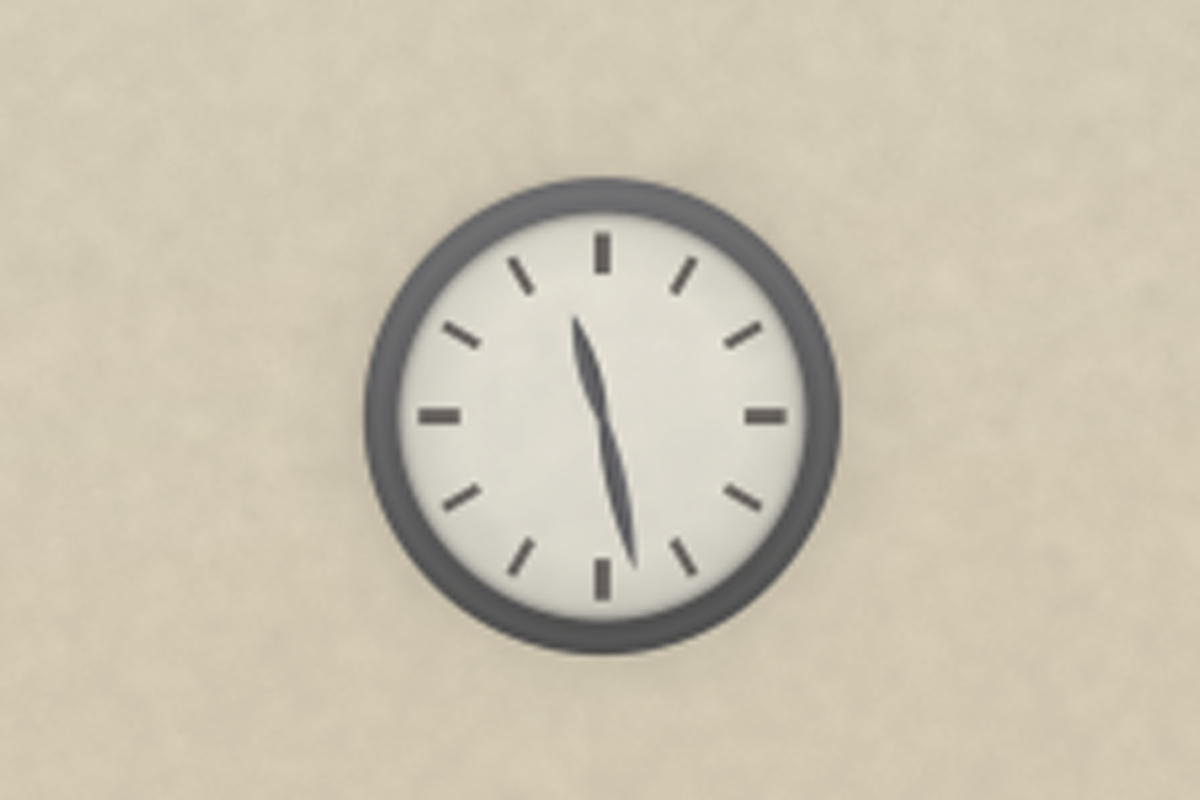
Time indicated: 11:28
